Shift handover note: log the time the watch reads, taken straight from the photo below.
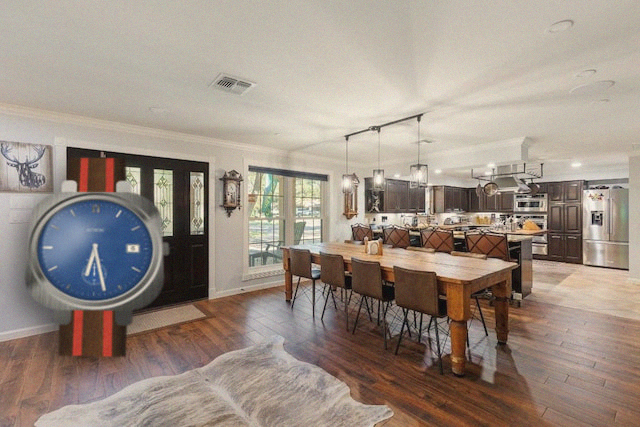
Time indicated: 6:28
